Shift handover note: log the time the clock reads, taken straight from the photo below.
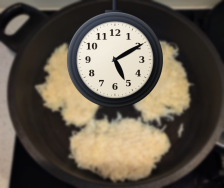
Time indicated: 5:10
